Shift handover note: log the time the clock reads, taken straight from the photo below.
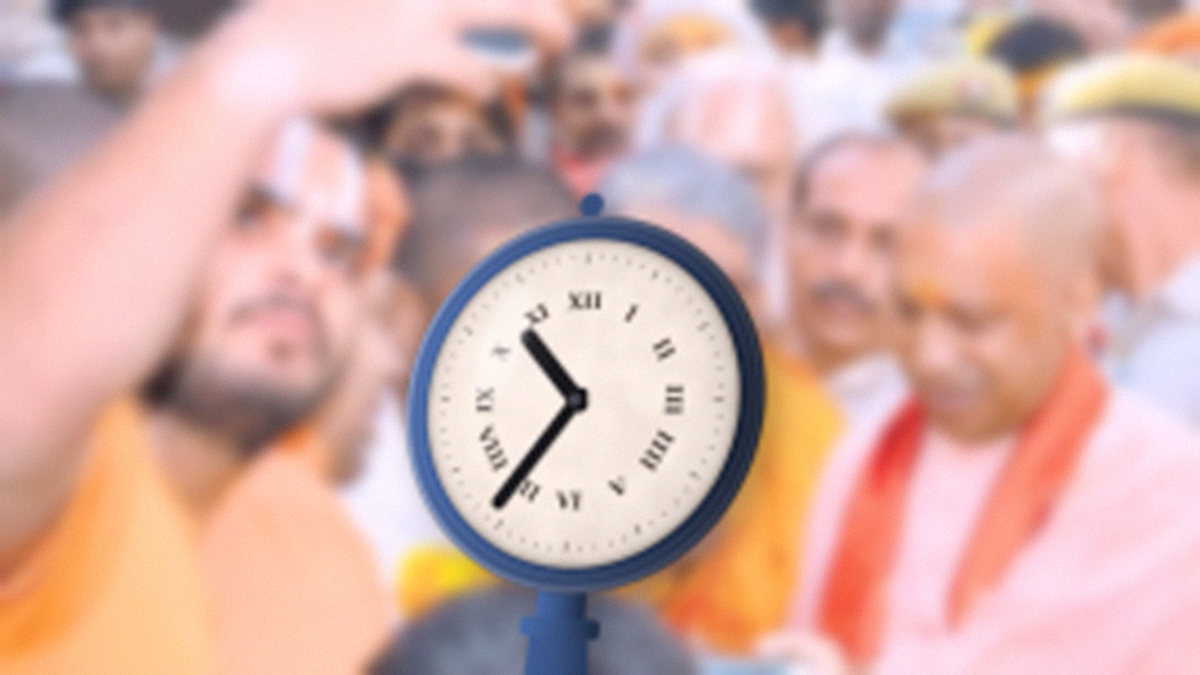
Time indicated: 10:36
